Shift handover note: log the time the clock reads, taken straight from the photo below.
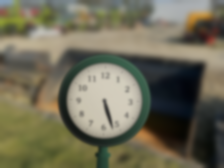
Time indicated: 5:27
